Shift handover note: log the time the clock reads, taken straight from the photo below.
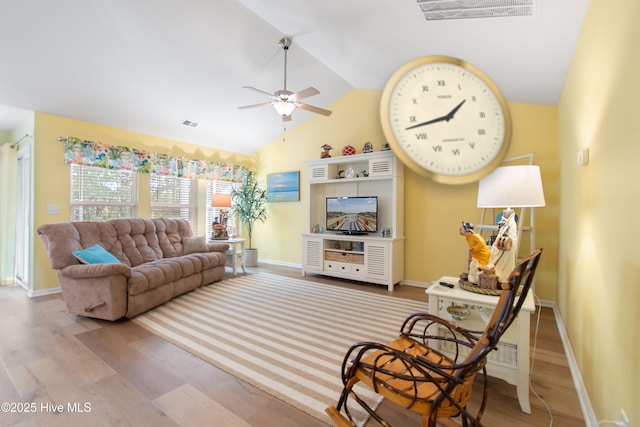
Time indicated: 1:43
